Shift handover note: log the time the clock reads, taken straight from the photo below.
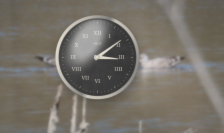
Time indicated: 3:09
